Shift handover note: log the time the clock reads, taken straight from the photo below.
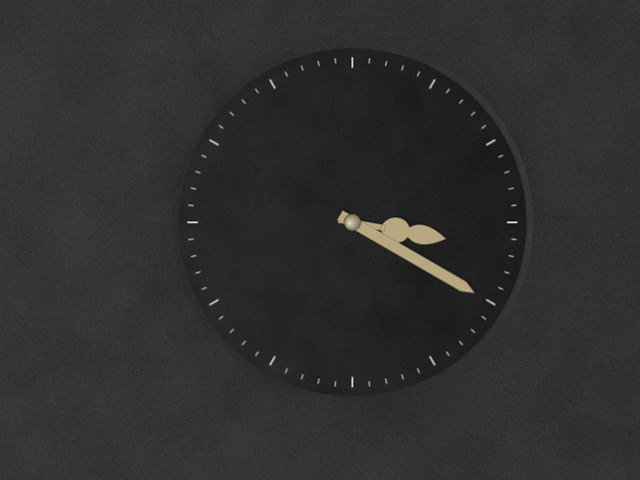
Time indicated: 3:20
